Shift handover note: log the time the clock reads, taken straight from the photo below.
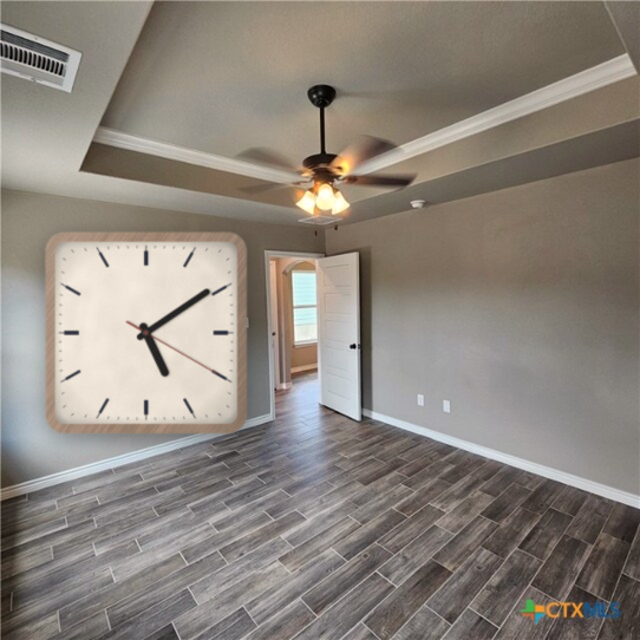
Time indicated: 5:09:20
